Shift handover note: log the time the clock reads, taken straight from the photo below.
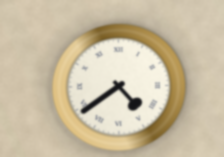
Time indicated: 4:39
